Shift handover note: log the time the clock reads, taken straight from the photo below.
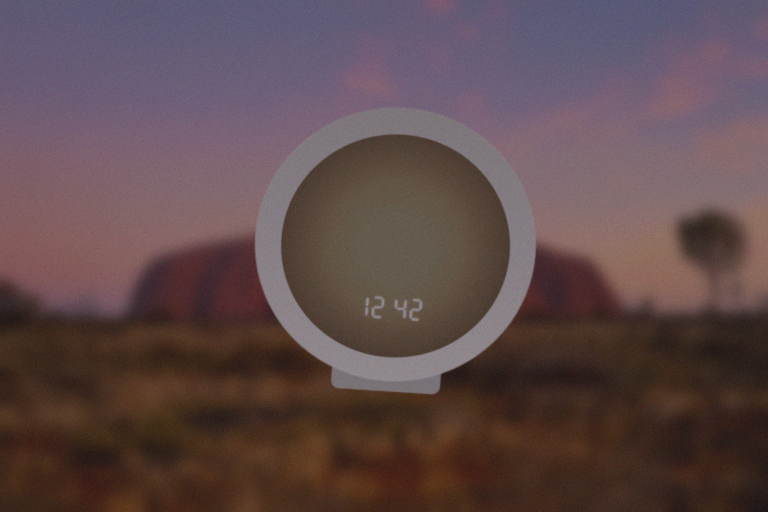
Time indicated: 12:42
